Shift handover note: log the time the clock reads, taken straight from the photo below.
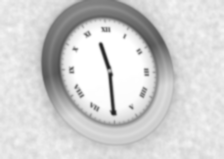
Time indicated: 11:30
